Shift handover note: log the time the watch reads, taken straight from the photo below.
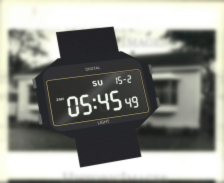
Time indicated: 5:45:49
